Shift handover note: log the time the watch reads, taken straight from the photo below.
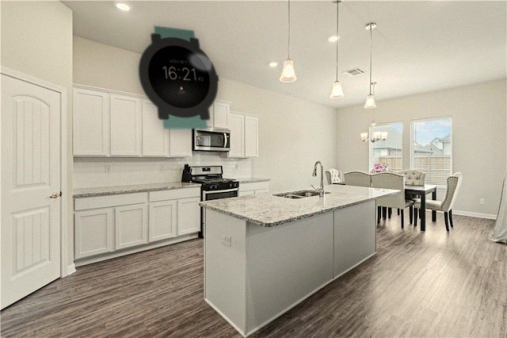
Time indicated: 16:21
